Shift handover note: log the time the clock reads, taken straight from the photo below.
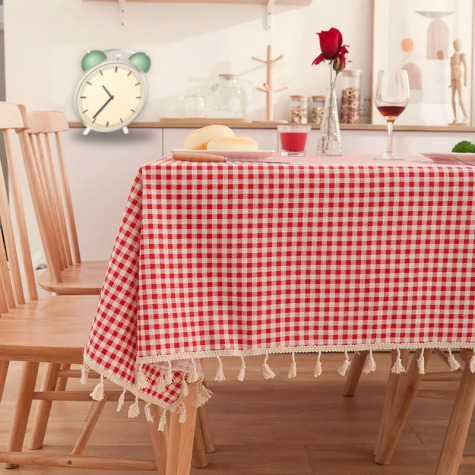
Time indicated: 10:36
